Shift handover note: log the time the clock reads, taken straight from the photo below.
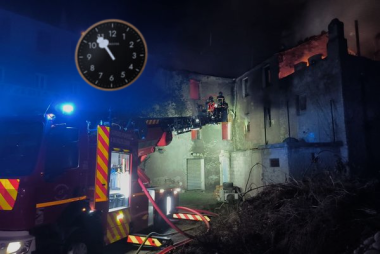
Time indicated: 10:54
